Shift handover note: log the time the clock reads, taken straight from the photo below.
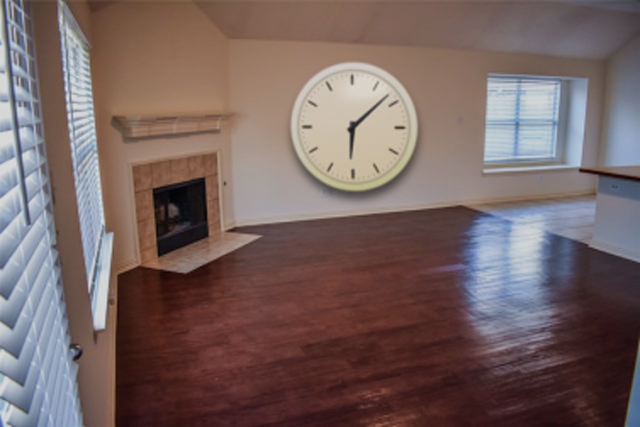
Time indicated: 6:08
